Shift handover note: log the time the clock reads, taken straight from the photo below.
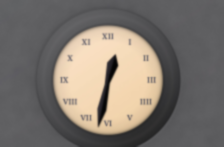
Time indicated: 12:32
